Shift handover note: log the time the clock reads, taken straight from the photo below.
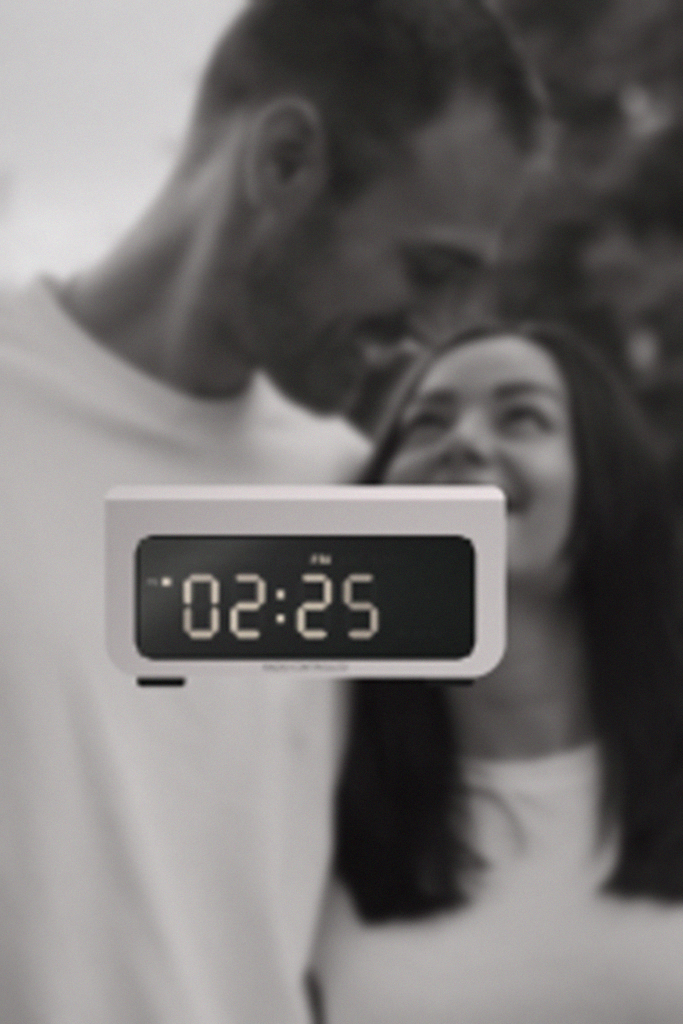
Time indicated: 2:25
